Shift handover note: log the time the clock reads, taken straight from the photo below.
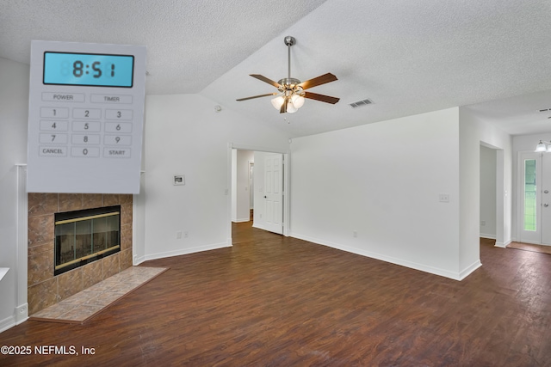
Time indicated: 8:51
